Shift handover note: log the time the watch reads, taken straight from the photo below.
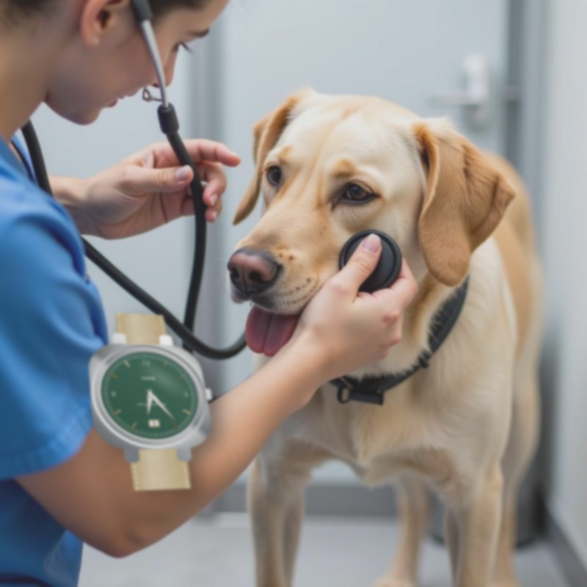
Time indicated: 6:24
